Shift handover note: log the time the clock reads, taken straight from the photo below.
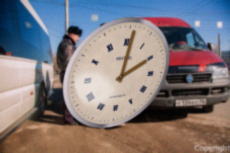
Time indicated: 2:01
